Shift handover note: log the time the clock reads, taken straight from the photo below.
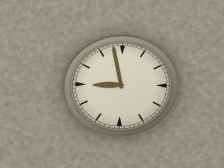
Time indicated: 8:58
